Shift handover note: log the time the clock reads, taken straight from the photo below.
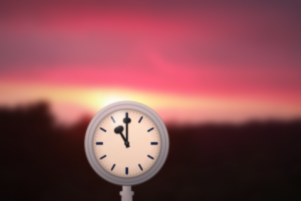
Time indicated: 11:00
